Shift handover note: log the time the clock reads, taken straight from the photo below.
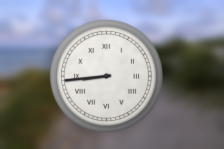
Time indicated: 8:44
